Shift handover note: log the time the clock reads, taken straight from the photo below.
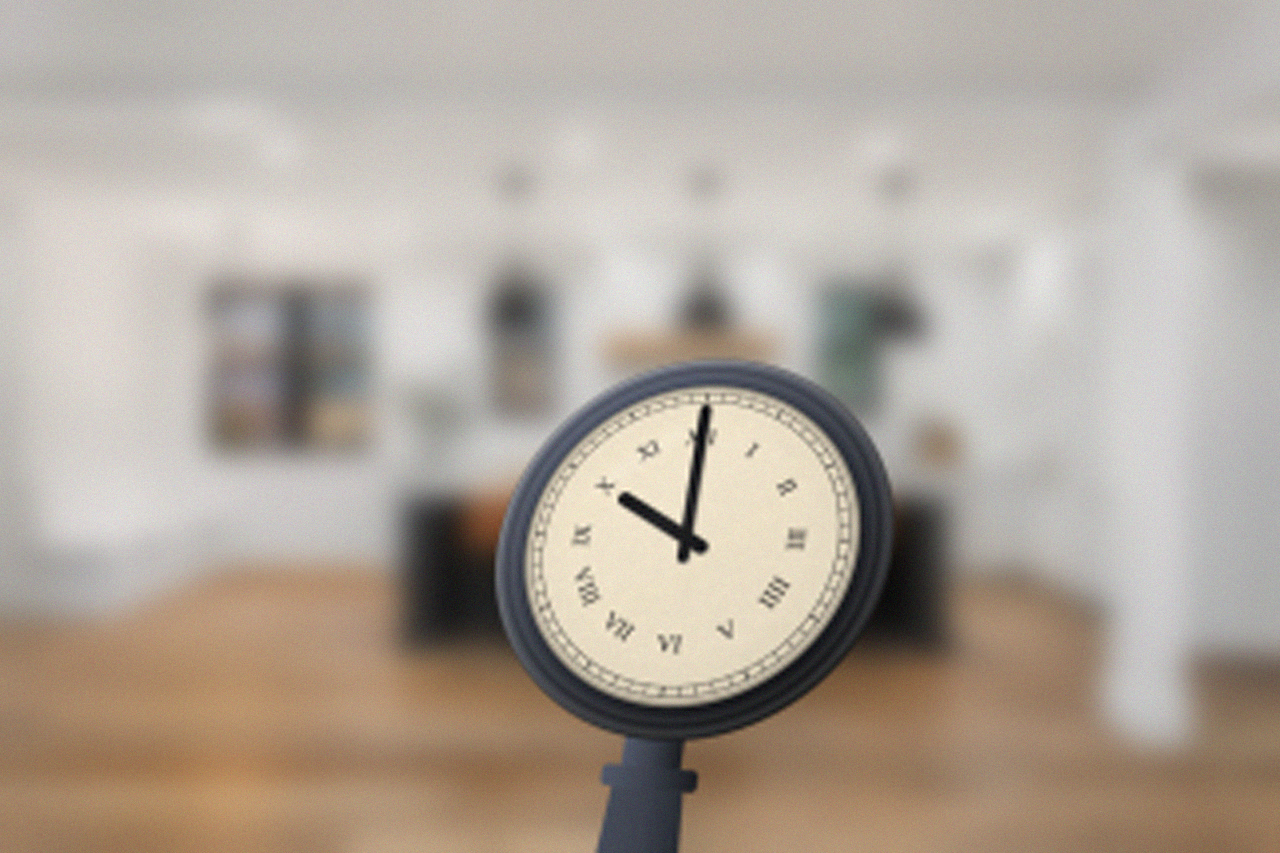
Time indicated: 10:00
